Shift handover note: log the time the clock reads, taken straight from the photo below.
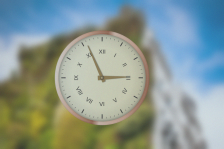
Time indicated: 2:56
